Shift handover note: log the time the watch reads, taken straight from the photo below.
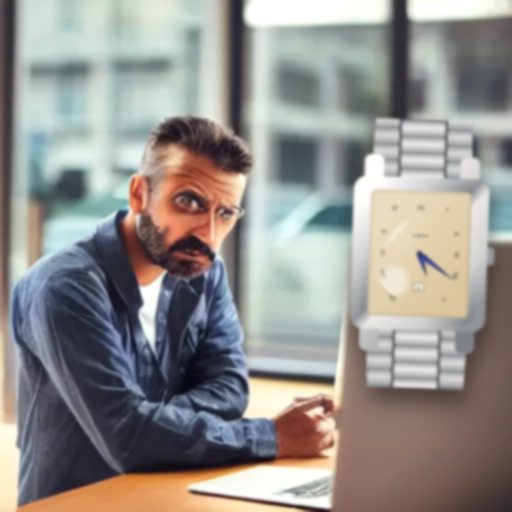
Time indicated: 5:21
